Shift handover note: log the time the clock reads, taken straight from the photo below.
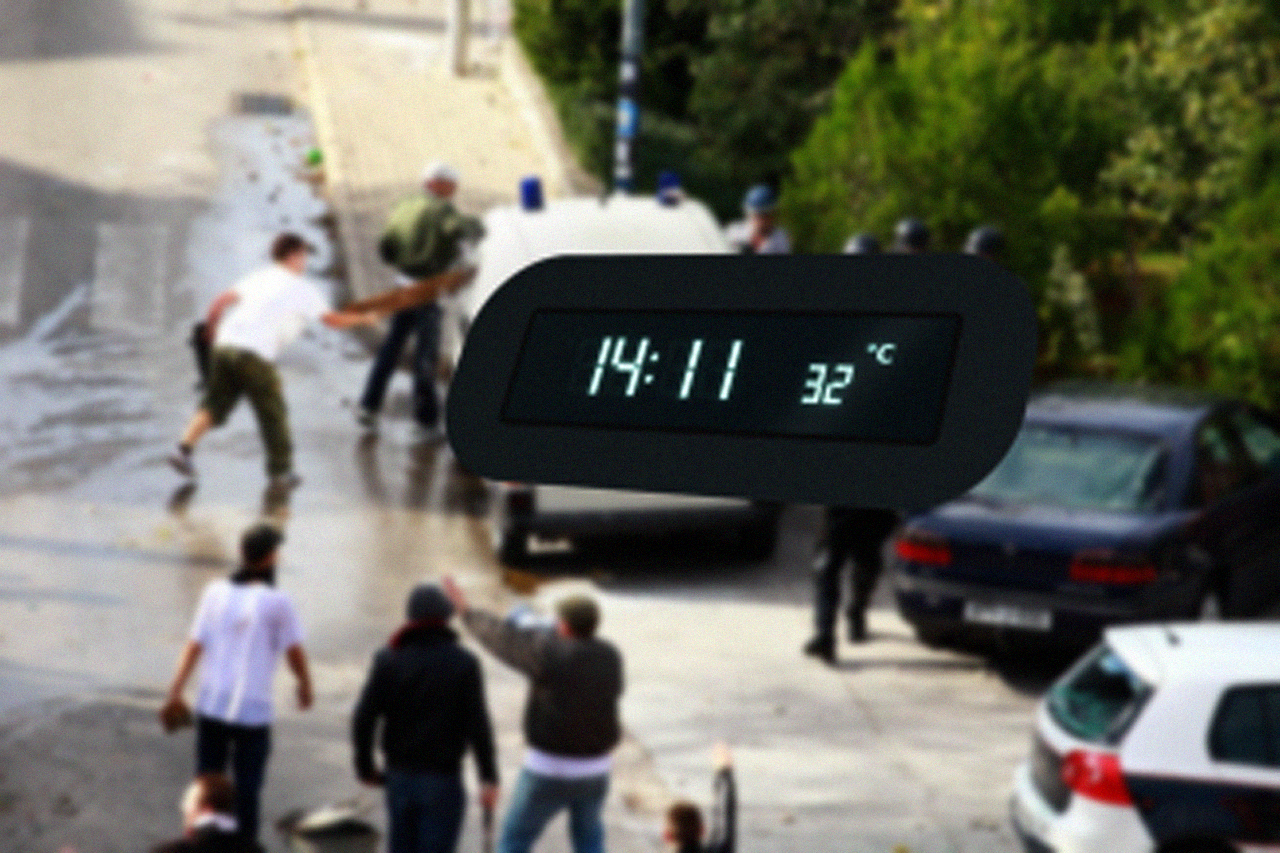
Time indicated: 14:11
